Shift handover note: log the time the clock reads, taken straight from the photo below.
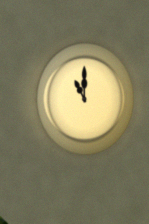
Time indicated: 11:00
